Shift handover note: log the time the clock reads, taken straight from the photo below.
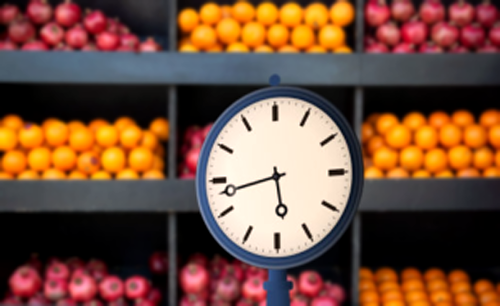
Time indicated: 5:43
